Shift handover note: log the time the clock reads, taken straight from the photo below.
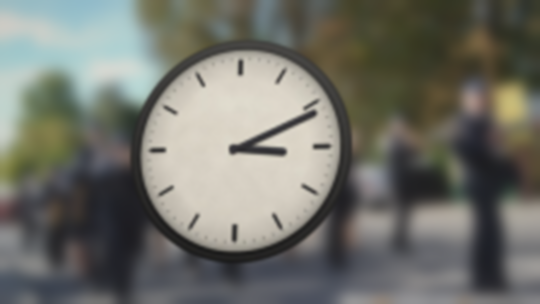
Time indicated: 3:11
